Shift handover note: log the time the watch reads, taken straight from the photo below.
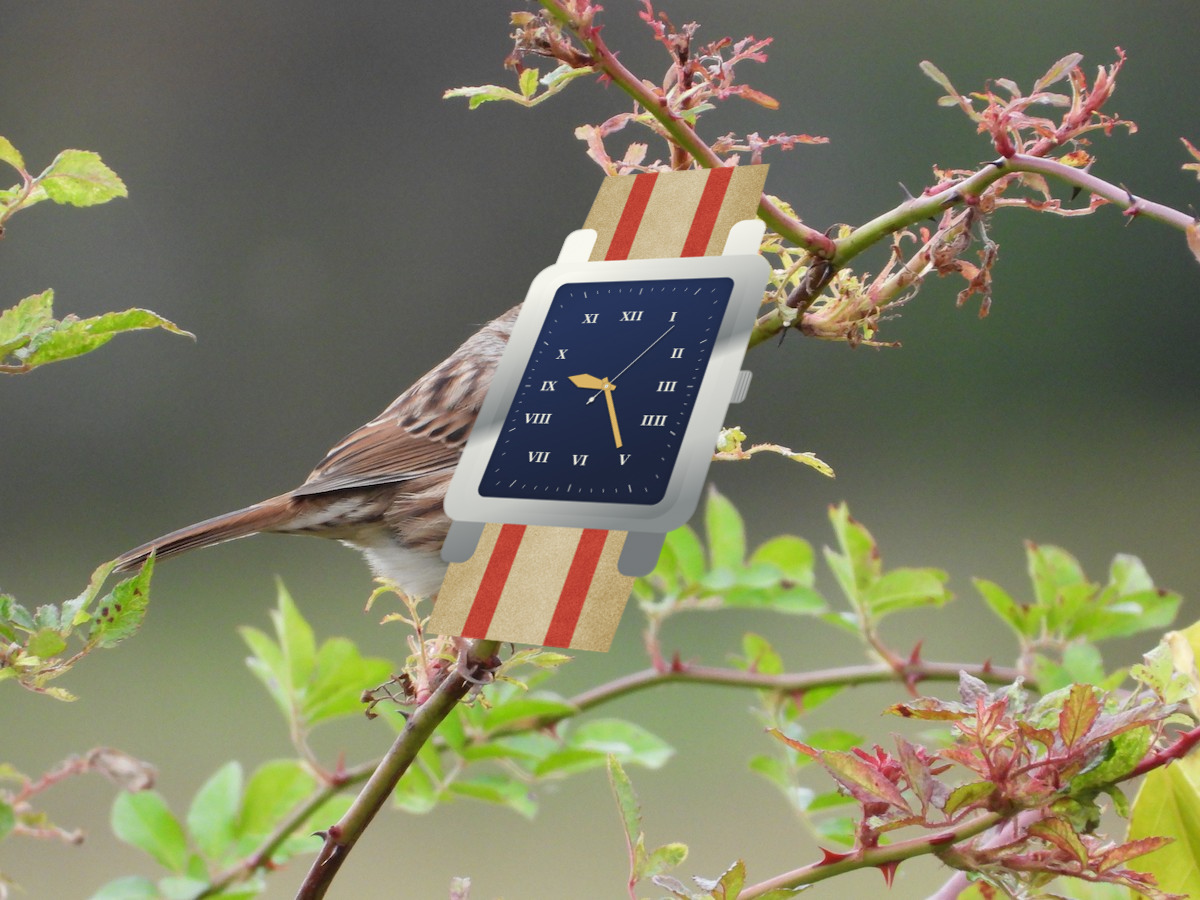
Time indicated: 9:25:06
